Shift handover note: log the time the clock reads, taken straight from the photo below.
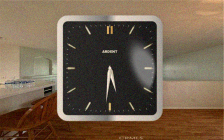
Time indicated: 5:31
